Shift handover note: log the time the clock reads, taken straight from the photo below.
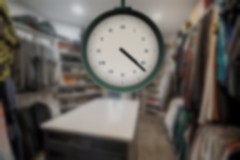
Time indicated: 4:22
